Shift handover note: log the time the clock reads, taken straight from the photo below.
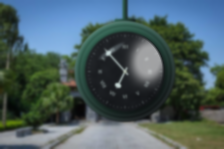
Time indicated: 6:53
